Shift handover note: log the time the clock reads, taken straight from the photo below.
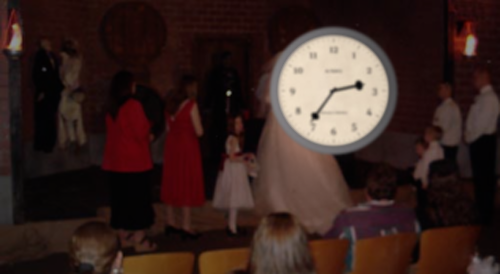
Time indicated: 2:36
